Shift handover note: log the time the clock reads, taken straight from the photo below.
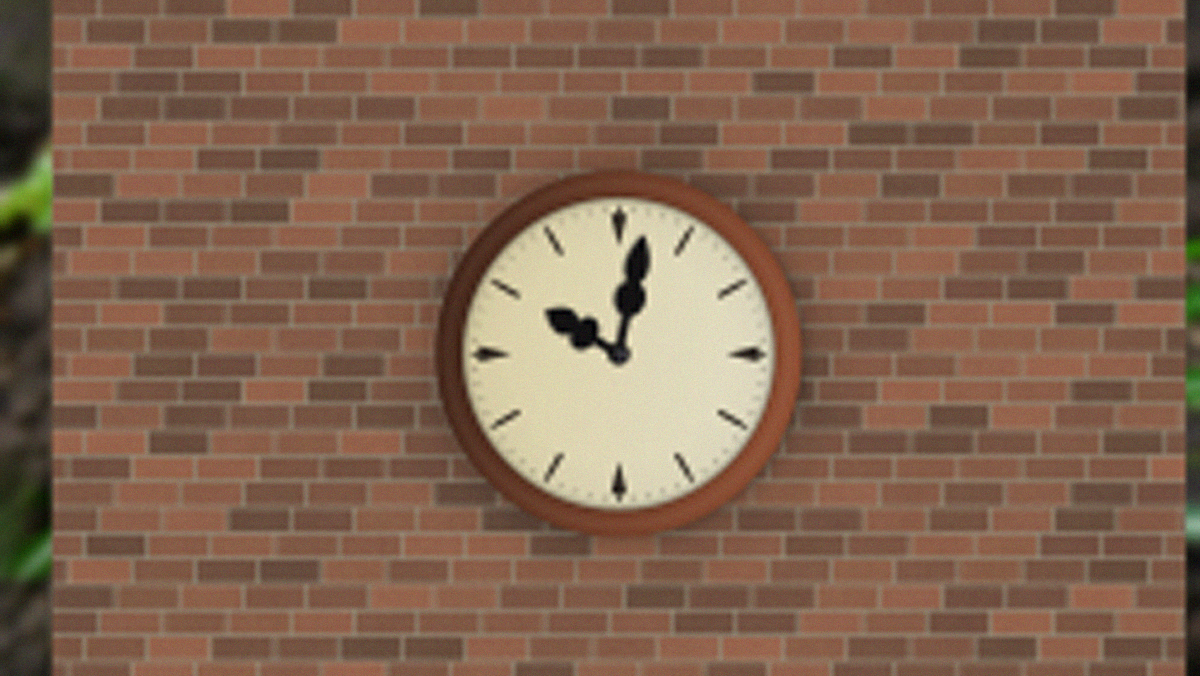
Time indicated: 10:02
